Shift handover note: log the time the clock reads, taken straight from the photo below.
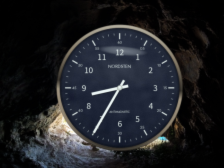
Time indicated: 8:35
